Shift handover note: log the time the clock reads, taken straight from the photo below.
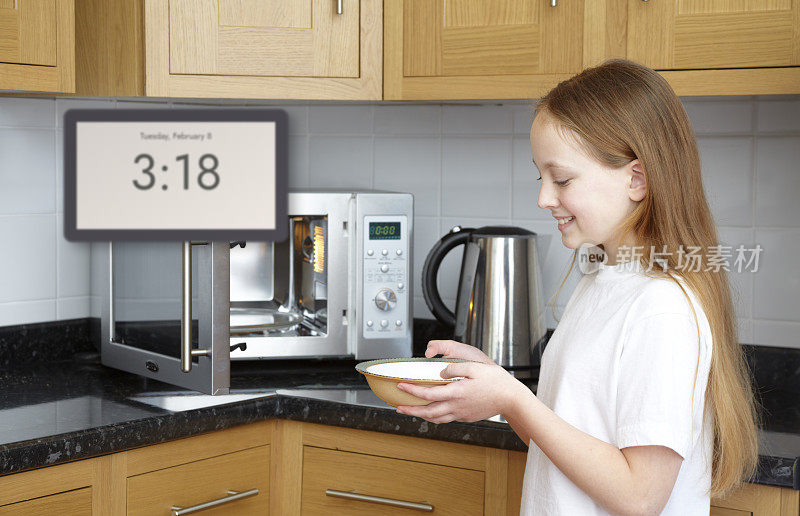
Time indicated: 3:18
